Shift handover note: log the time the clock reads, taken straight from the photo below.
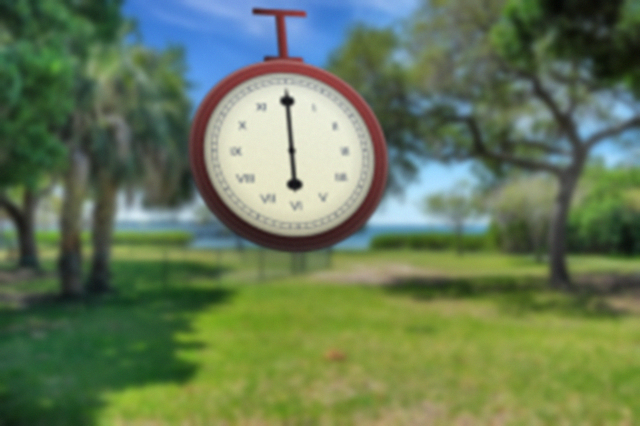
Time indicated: 6:00
